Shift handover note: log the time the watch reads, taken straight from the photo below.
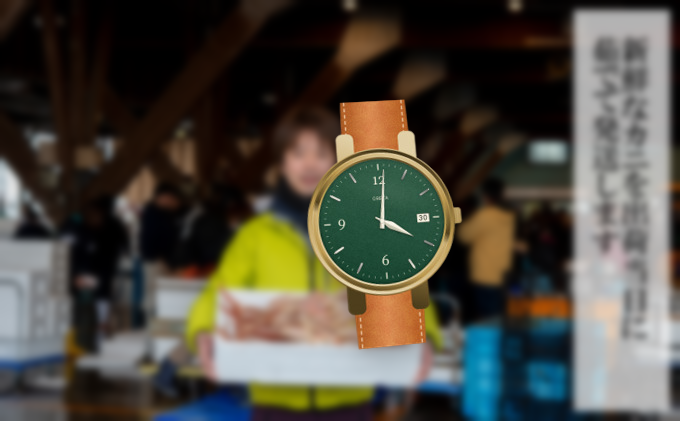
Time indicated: 4:01
